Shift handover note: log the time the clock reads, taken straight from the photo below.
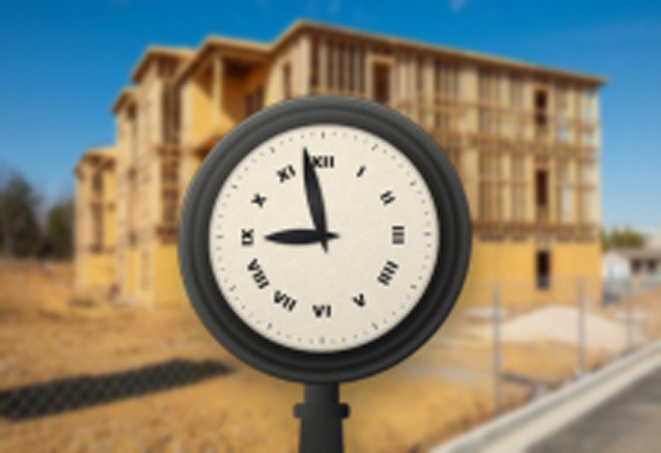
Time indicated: 8:58
